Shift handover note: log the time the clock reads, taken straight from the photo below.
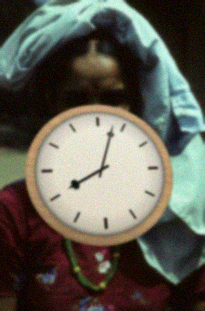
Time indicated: 8:03
